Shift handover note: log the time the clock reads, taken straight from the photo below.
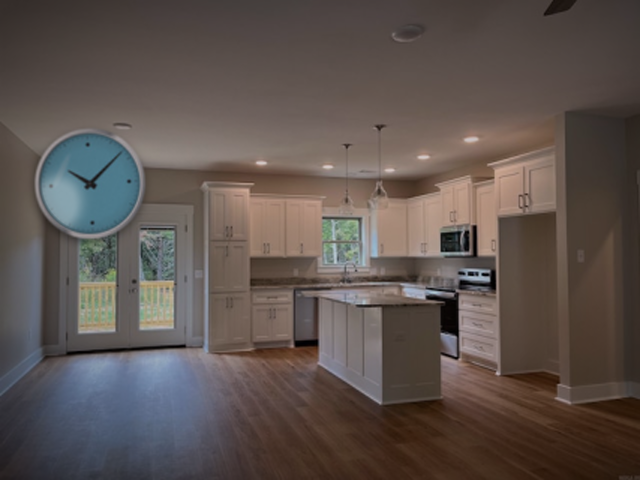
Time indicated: 10:08
